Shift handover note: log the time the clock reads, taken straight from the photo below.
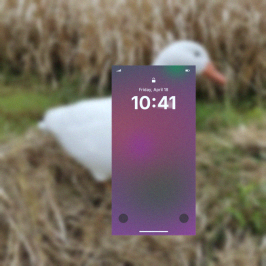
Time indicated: 10:41
